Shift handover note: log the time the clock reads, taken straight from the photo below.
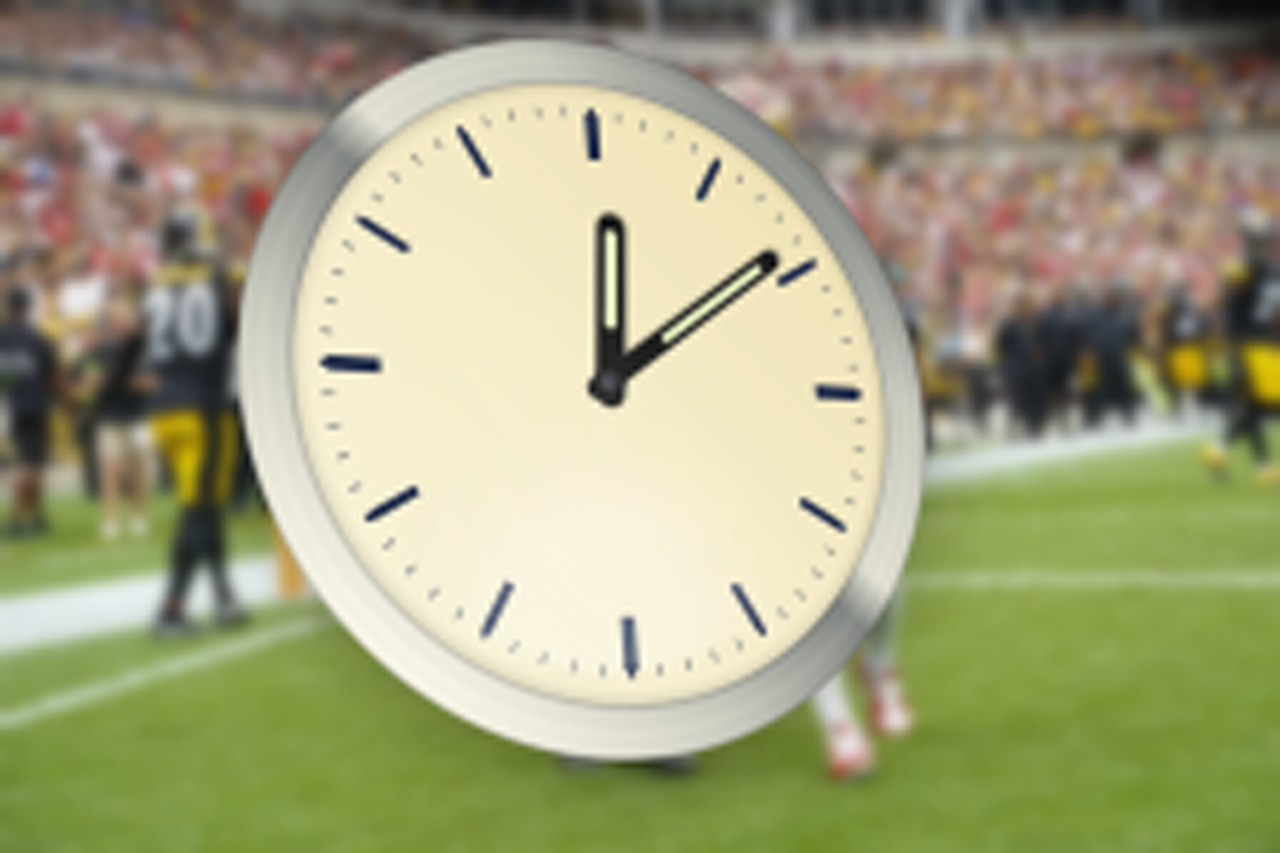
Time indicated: 12:09
